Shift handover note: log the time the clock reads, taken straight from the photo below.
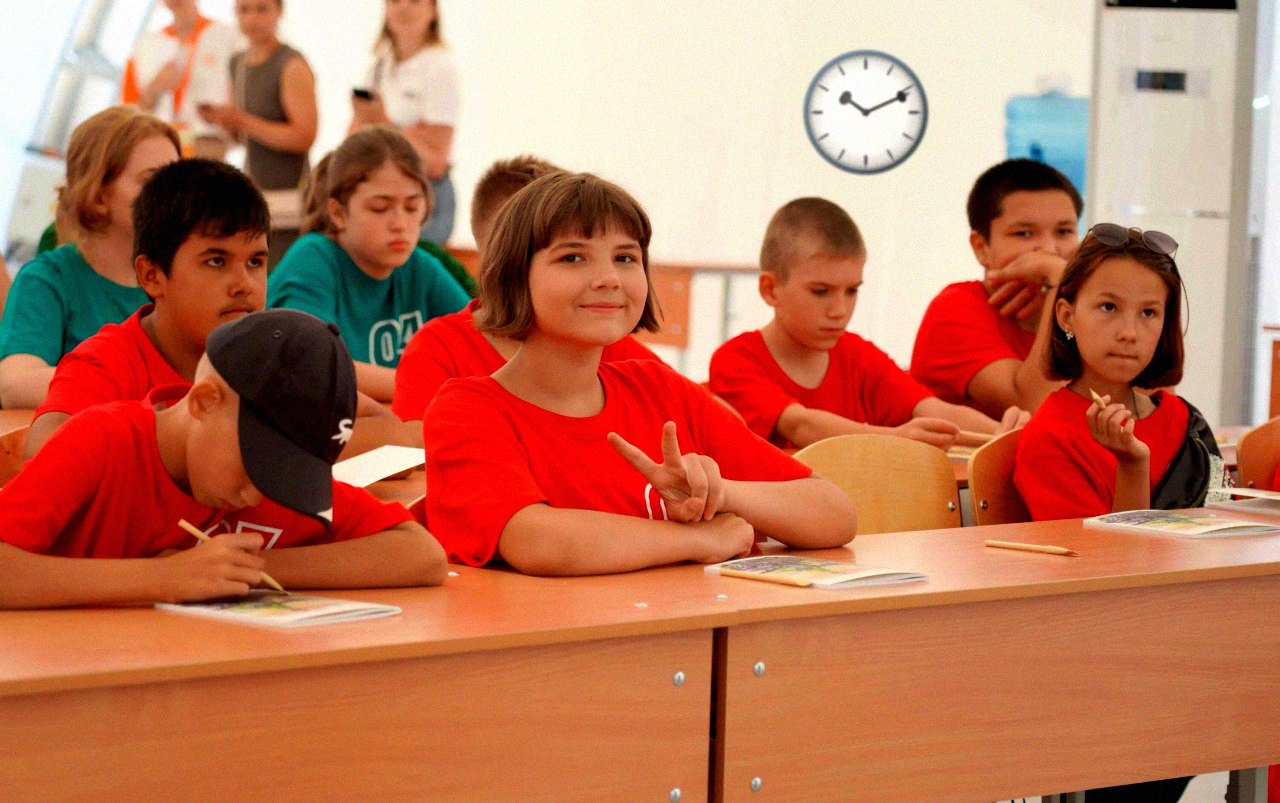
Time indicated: 10:11
